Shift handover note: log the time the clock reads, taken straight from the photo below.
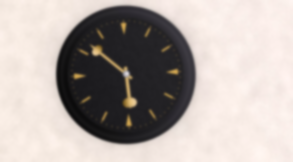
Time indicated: 5:52
